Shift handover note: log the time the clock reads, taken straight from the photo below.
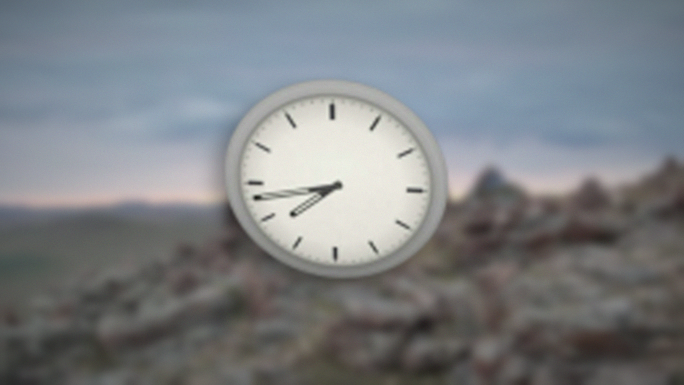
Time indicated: 7:43
